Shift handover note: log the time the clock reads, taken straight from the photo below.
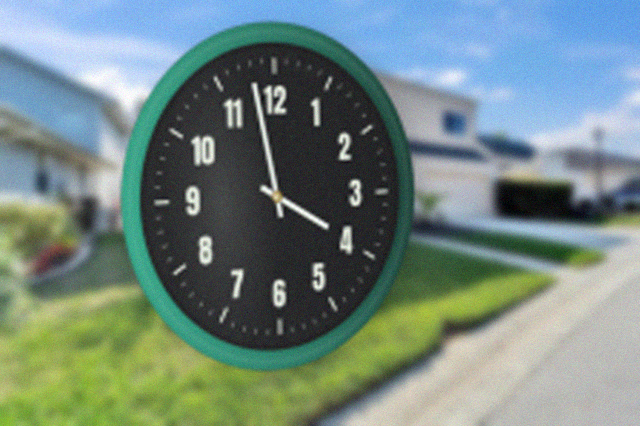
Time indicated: 3:58
